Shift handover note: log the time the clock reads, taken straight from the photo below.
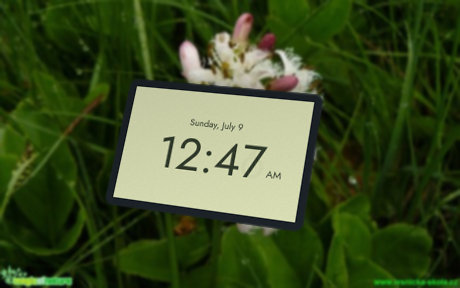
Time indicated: 12:47
